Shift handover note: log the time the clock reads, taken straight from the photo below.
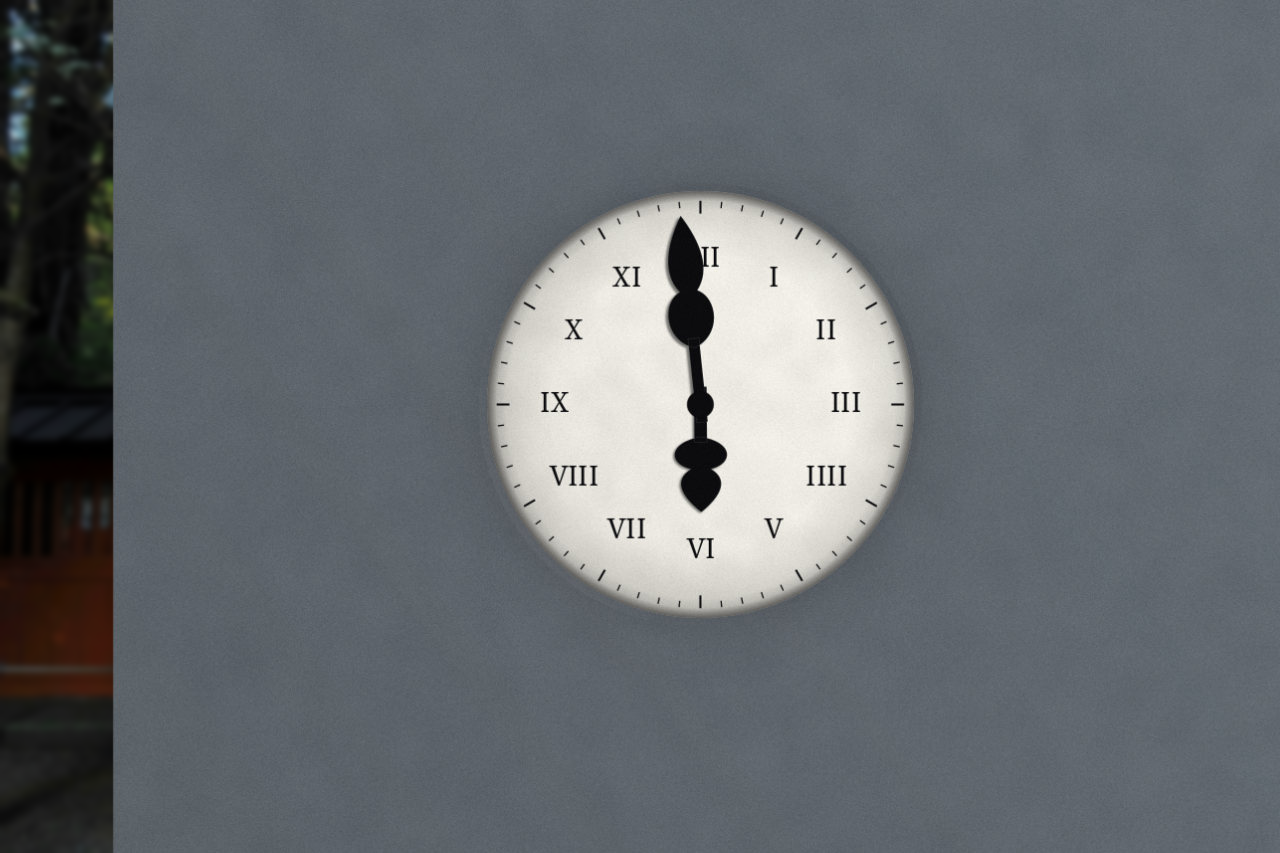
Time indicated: 5:59
